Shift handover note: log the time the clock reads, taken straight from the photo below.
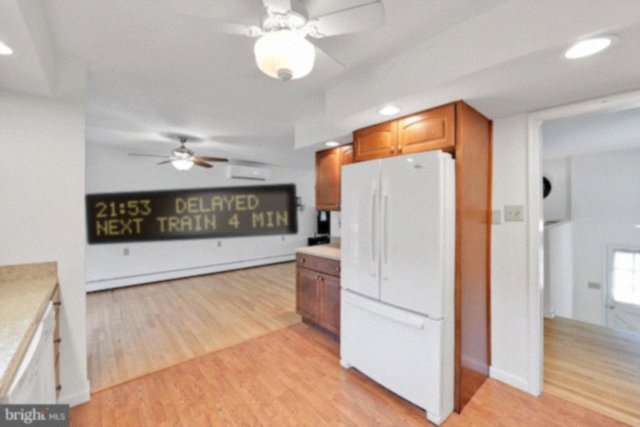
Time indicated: 21:53
